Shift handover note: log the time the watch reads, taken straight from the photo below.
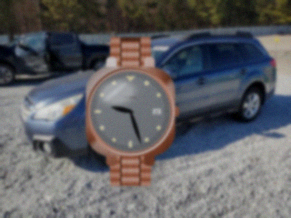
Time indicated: 9:27
